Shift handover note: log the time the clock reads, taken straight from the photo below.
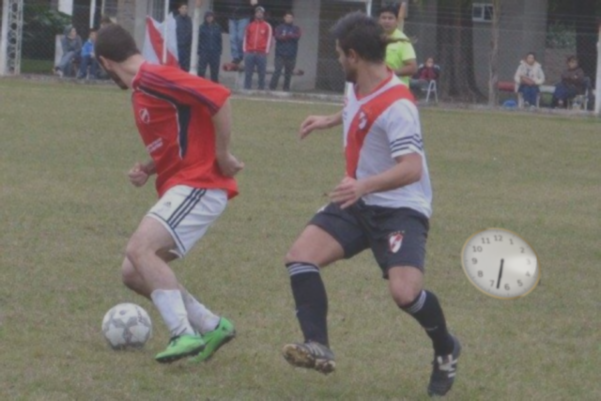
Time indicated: 6:33
